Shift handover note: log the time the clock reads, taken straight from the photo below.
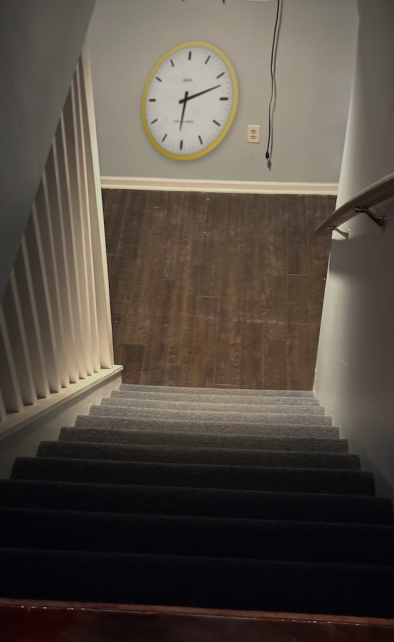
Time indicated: 6:12
